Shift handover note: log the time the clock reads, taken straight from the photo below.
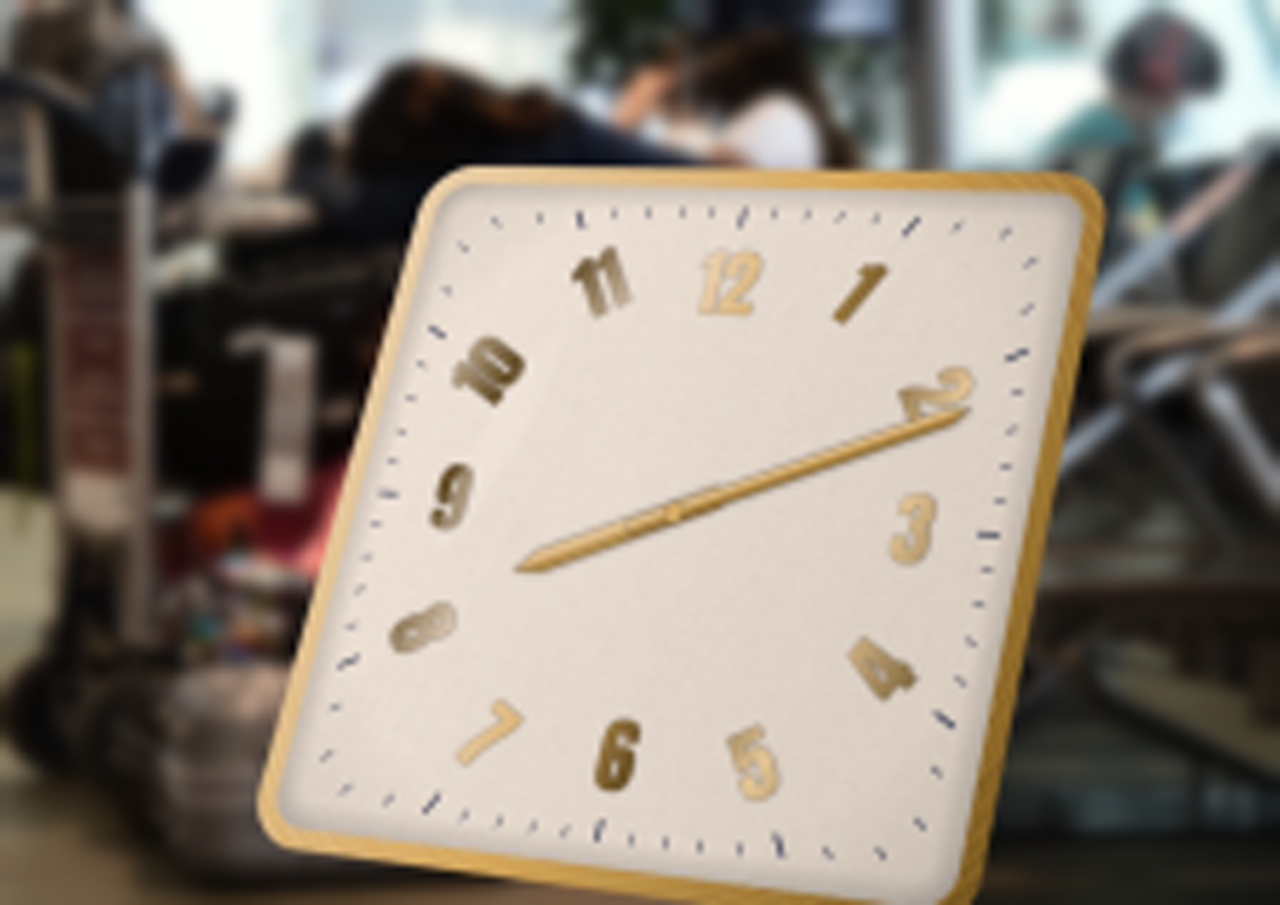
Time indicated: 8:11
